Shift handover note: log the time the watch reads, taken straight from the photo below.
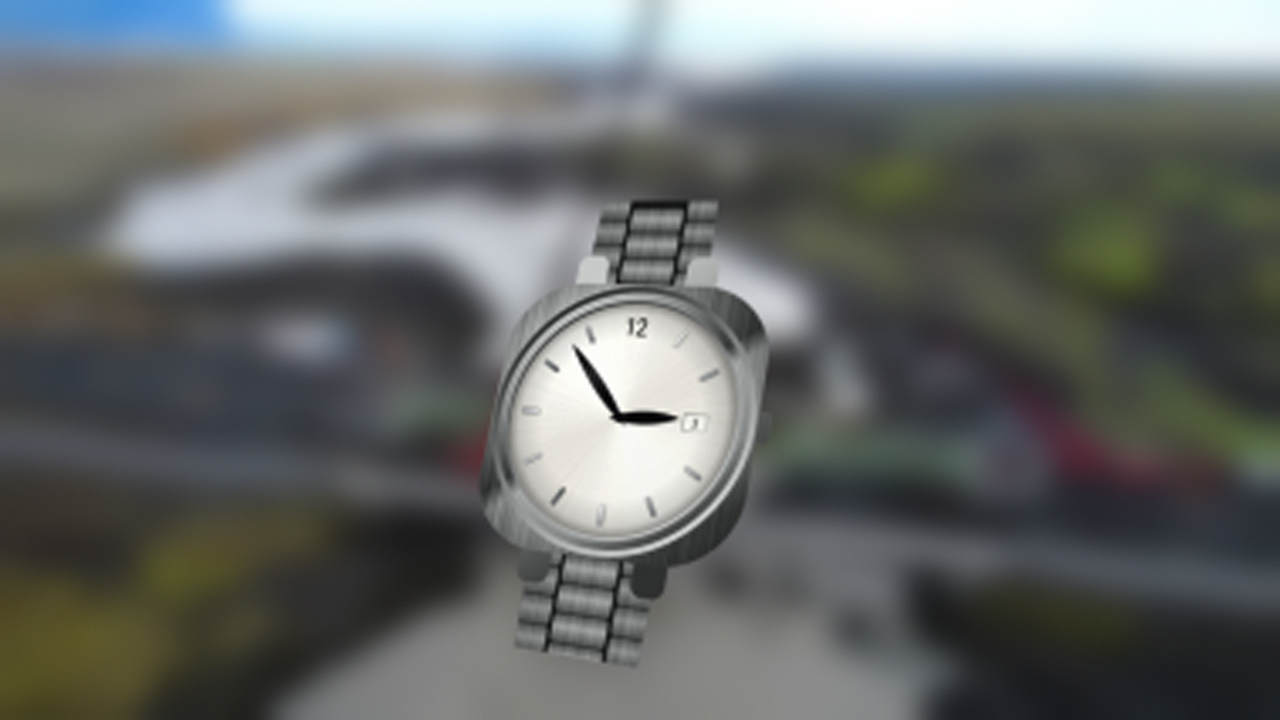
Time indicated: 2:53
